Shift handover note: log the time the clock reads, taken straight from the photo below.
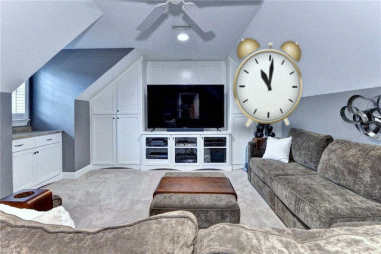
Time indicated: 11:01
